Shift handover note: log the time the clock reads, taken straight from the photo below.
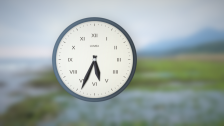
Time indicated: 5:34
